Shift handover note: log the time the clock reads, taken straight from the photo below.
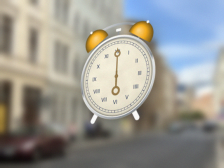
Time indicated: 6:00
